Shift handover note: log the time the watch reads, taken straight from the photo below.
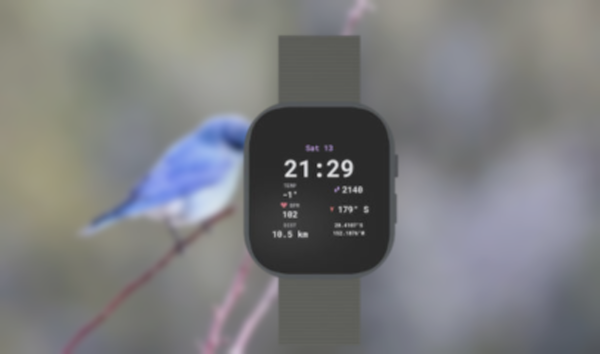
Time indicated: 21:29
